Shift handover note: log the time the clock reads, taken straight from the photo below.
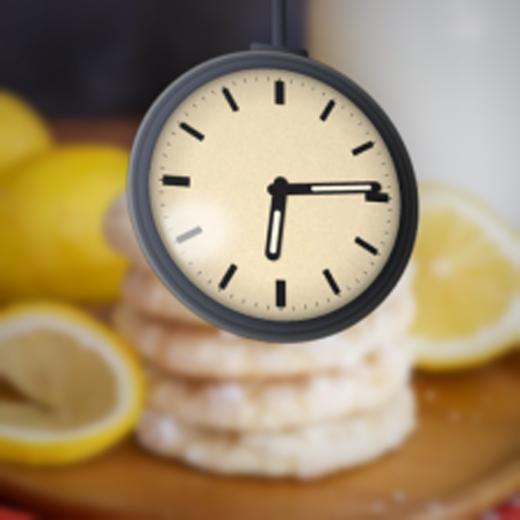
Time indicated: 6:14
